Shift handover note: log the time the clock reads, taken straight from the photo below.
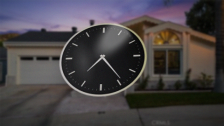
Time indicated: 7:24
